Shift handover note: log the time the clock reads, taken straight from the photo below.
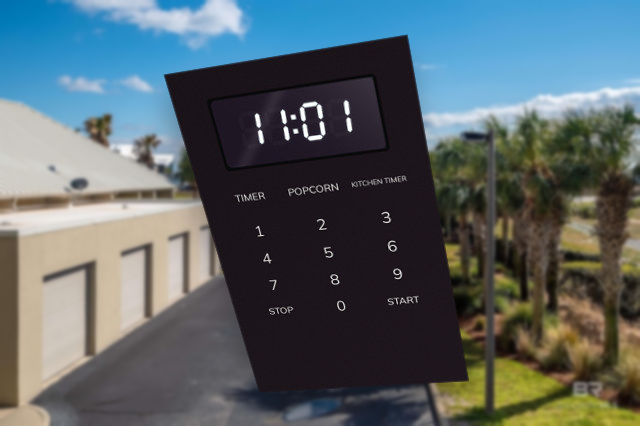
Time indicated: 11:01
